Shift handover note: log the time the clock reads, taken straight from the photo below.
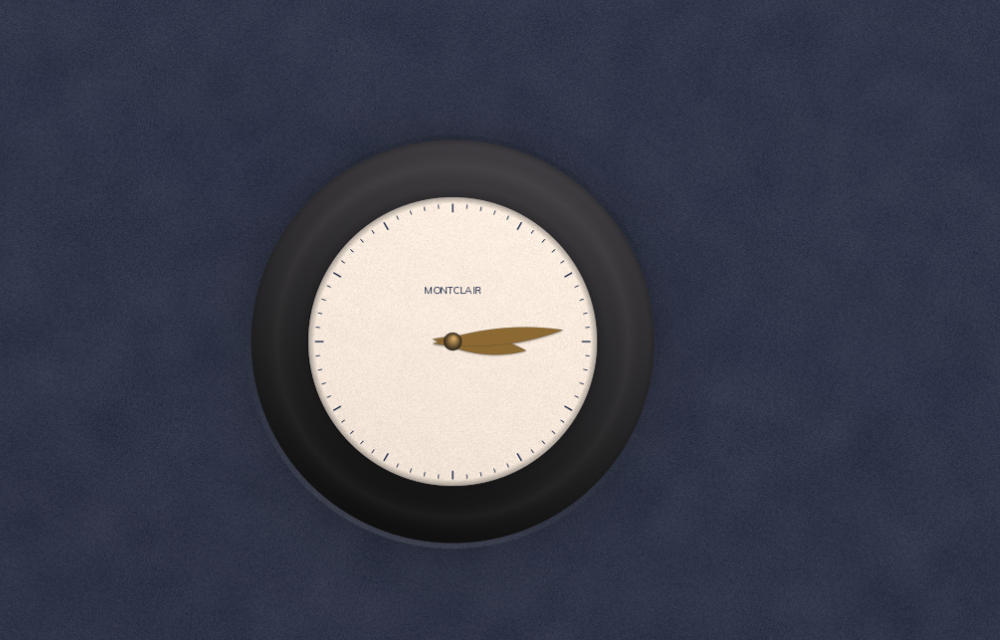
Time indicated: 3:14
